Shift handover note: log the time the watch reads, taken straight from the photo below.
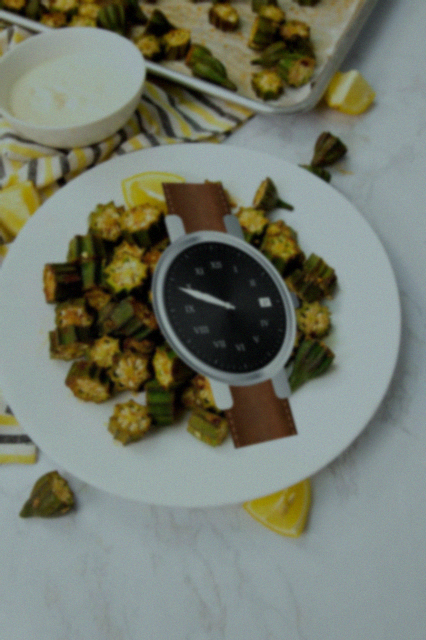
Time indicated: 9:49
